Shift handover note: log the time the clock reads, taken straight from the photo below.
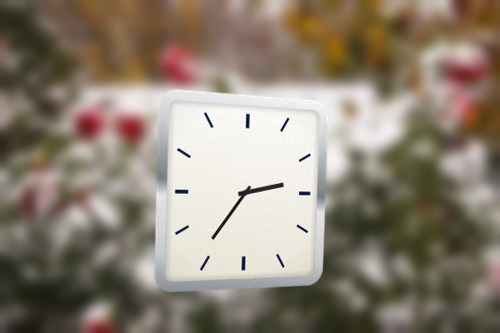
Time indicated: 2:36
